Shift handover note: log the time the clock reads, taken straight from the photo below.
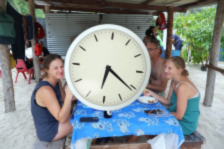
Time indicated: 6:21
